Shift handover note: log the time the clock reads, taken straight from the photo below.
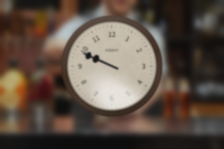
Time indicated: 9:49
